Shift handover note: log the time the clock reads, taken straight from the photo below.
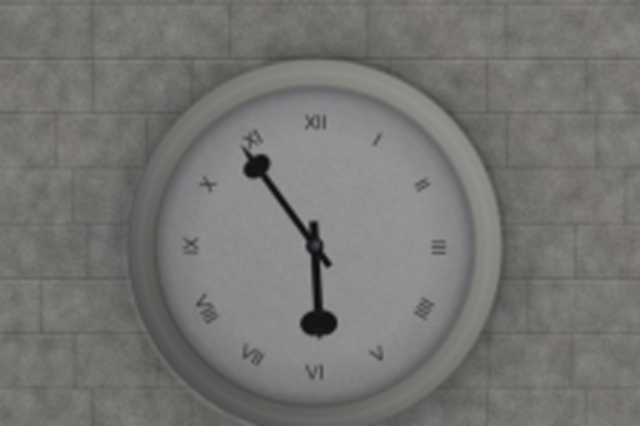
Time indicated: 5:54
